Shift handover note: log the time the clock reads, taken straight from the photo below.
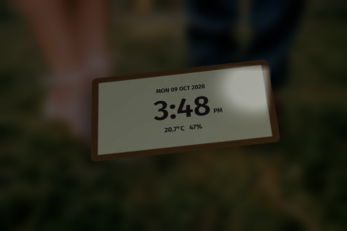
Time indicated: 3:48
